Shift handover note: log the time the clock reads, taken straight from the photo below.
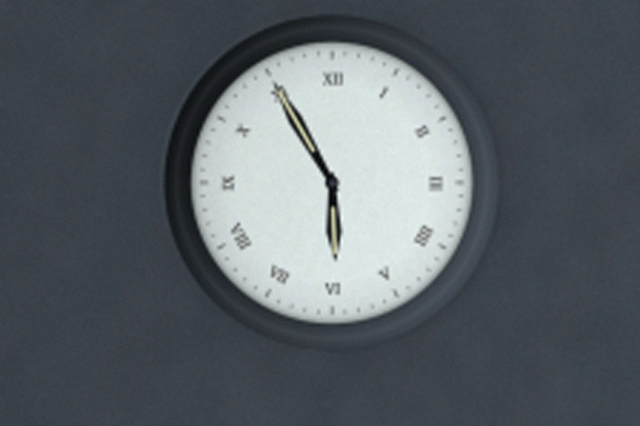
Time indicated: 5:55
